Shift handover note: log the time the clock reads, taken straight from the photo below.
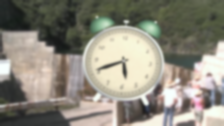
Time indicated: 5:41
